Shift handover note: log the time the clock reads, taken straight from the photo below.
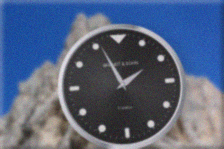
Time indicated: 1:56
